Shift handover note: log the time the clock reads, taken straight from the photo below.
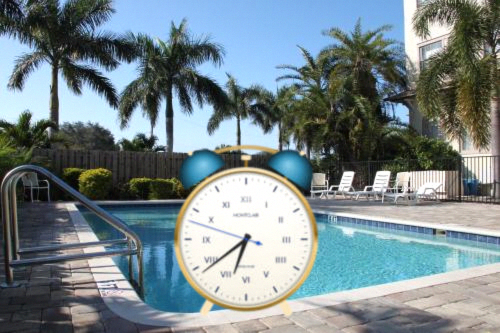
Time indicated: 6:38:48
